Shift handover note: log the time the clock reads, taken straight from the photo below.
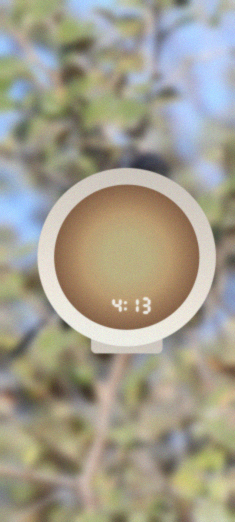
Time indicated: 4:13
